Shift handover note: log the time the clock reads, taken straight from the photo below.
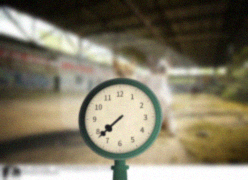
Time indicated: 7:38
